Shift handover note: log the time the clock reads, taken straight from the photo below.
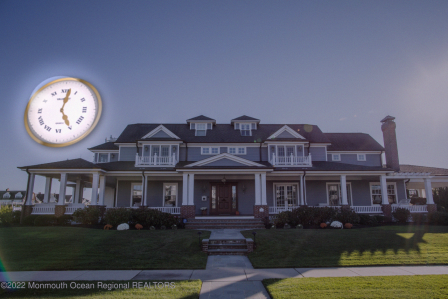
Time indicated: 5:02
